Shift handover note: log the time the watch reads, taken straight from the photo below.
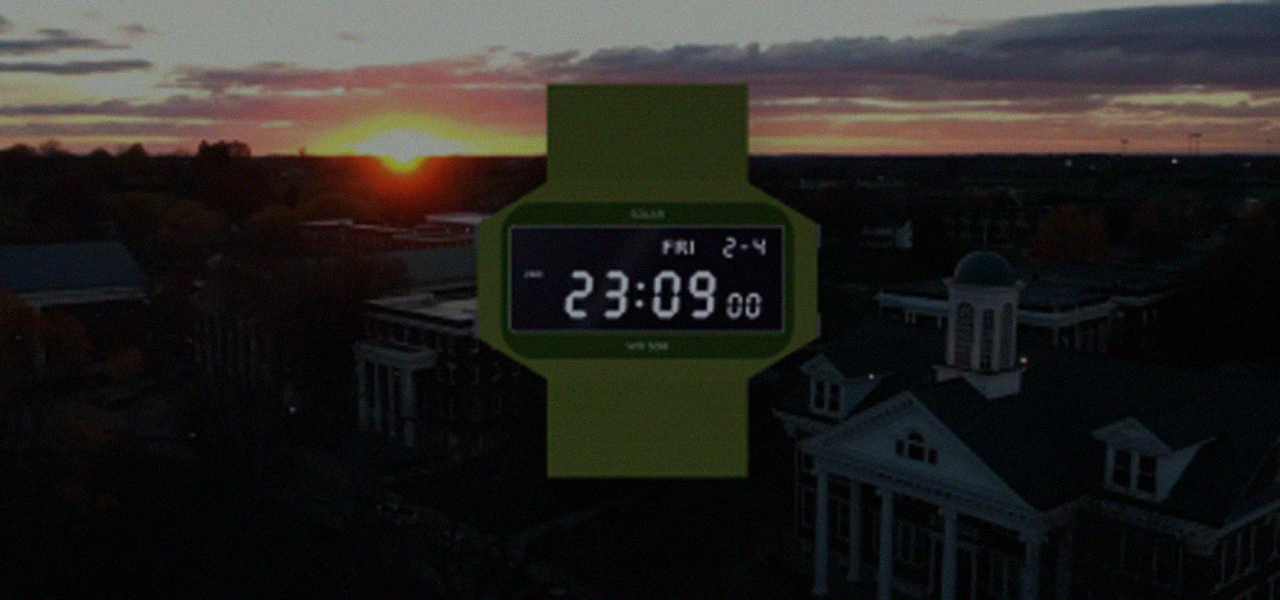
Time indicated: 23:09:00
